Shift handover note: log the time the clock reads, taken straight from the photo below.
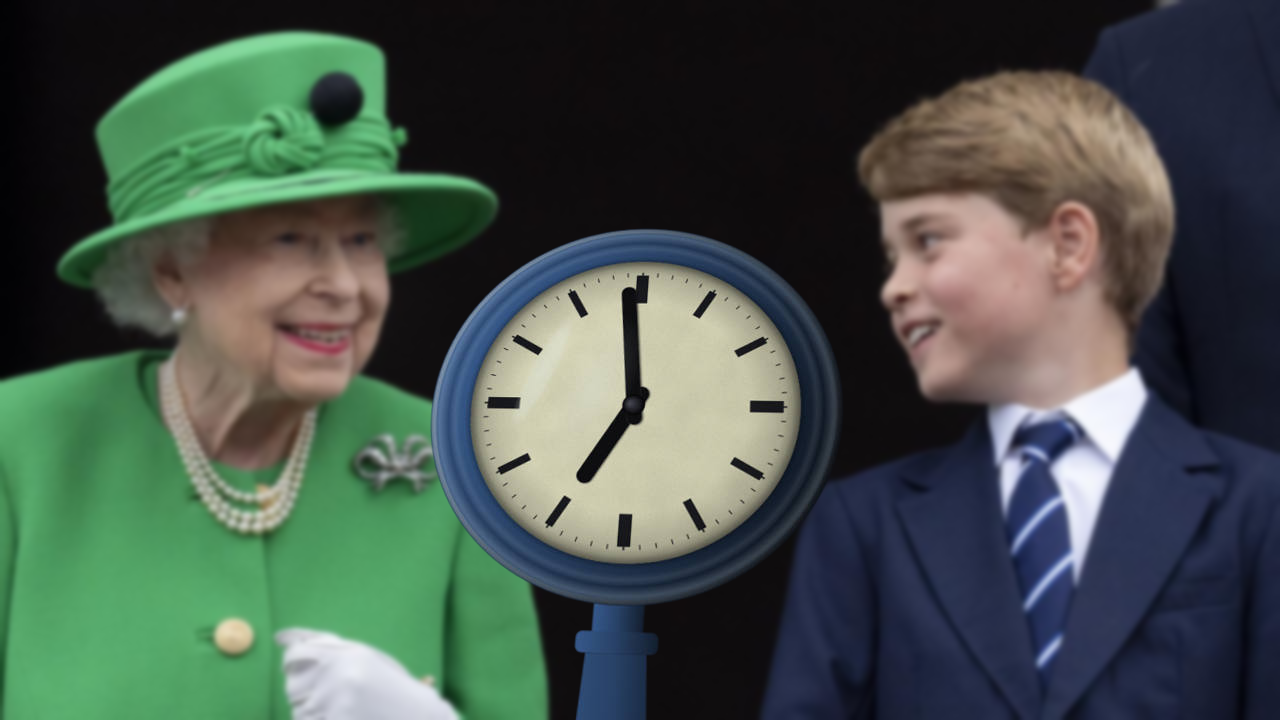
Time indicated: 6:59
